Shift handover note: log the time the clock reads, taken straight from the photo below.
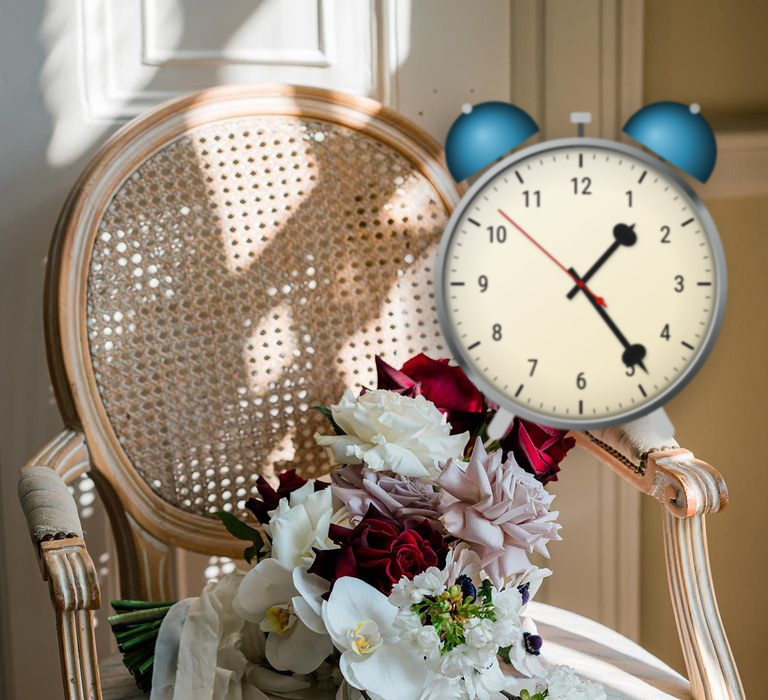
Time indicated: 1:23:52
